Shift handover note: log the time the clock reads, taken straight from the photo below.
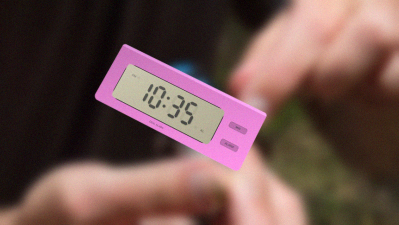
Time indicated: 10:35
